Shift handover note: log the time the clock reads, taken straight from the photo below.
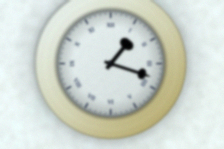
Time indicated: 1:18
